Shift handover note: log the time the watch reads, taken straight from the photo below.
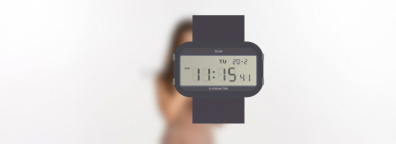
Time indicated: 11:15:41
